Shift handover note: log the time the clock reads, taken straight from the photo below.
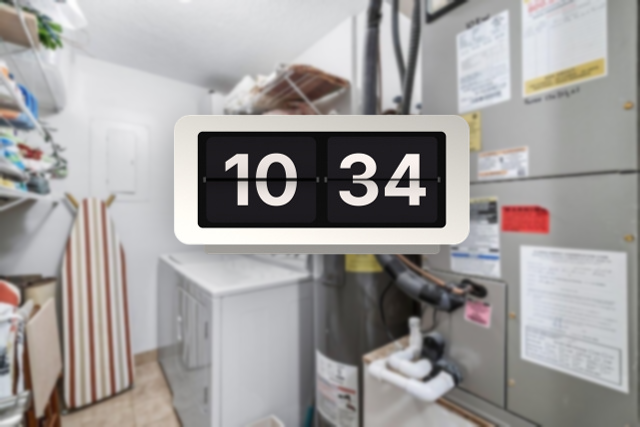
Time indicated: 10:34
